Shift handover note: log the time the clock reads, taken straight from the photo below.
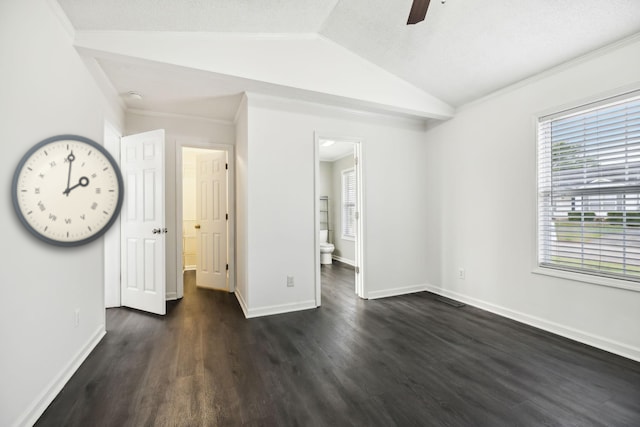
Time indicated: 2:01
